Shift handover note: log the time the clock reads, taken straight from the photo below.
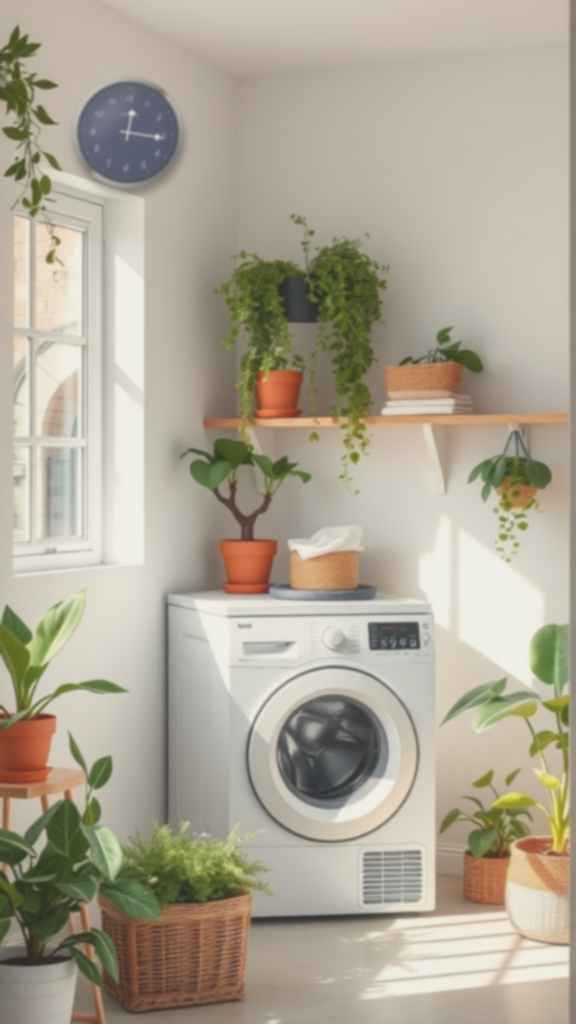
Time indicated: 12:16
